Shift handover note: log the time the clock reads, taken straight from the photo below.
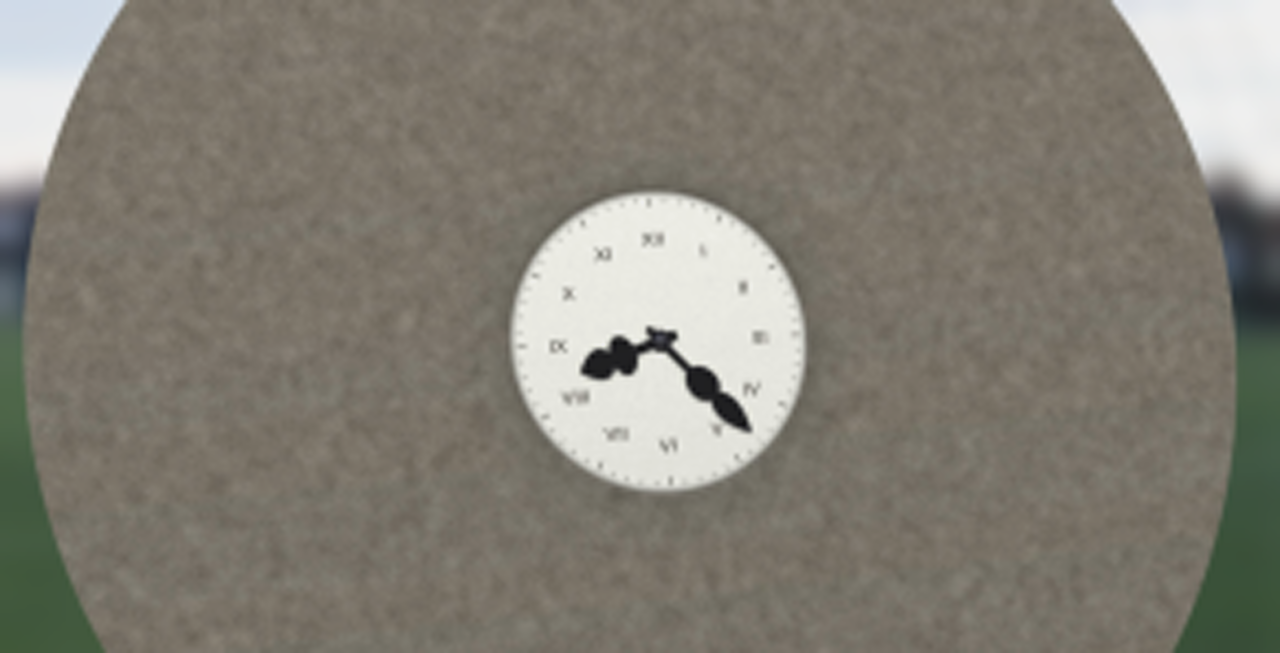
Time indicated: 8:23
